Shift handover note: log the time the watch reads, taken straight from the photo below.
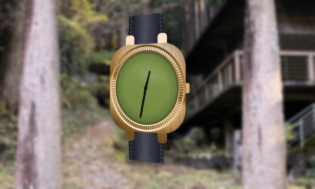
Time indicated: 12:32
